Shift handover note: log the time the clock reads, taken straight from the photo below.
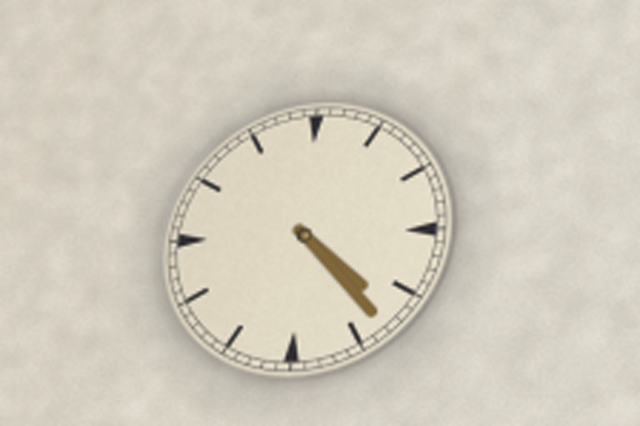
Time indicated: 4:23
